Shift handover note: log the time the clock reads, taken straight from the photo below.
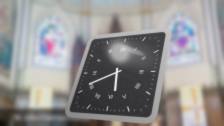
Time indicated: 5:41
